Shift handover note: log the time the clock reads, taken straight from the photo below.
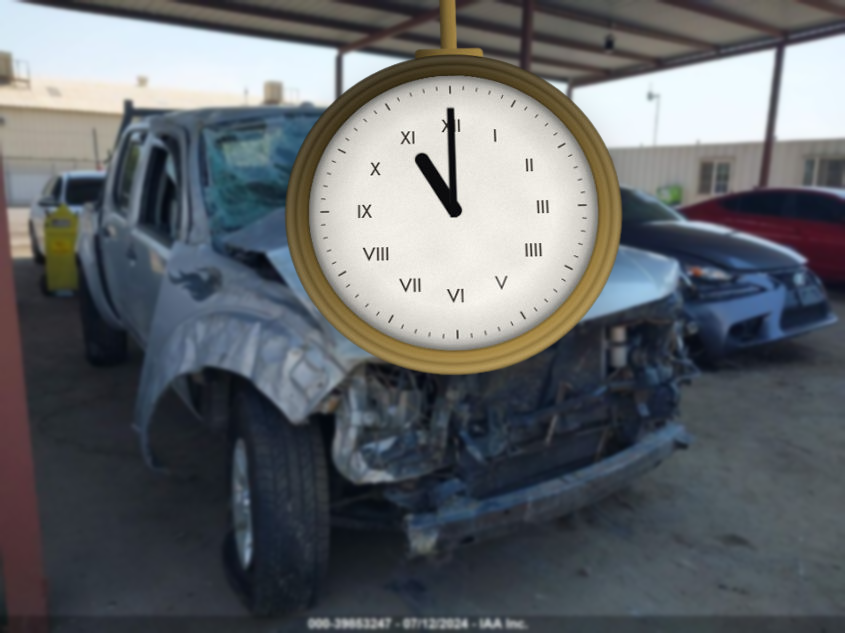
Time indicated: 11:00
